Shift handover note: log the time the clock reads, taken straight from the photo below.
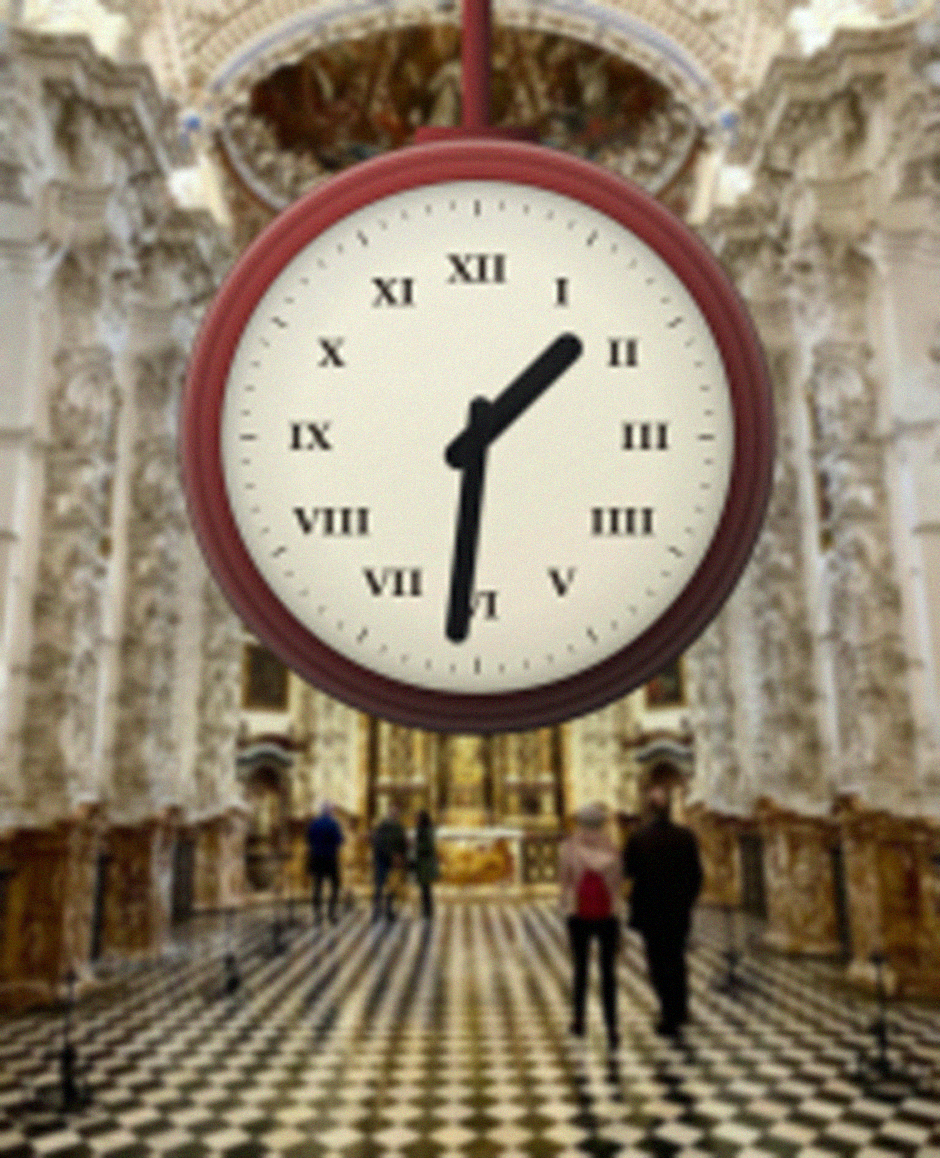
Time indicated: 1:31
